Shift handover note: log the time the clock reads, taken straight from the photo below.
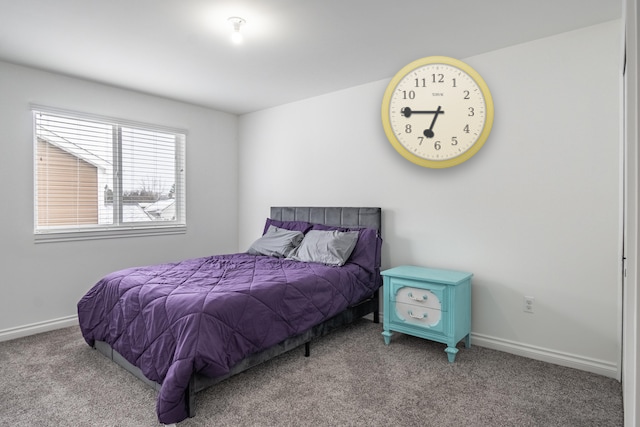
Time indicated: 6:45
